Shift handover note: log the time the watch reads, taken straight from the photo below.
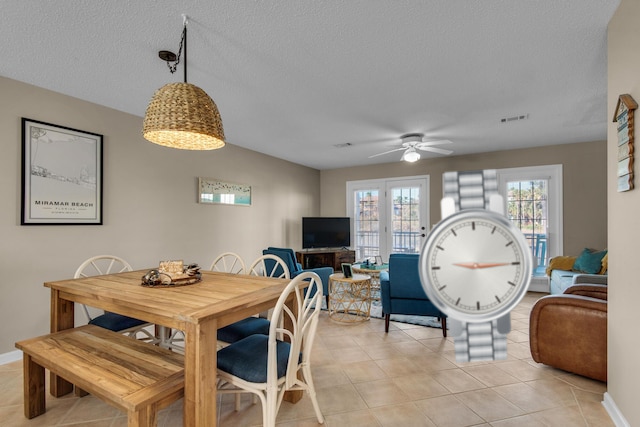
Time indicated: 9:15
